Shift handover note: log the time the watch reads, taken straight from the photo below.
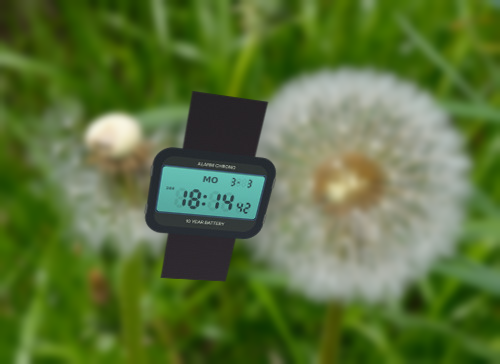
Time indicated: 18:14:42
